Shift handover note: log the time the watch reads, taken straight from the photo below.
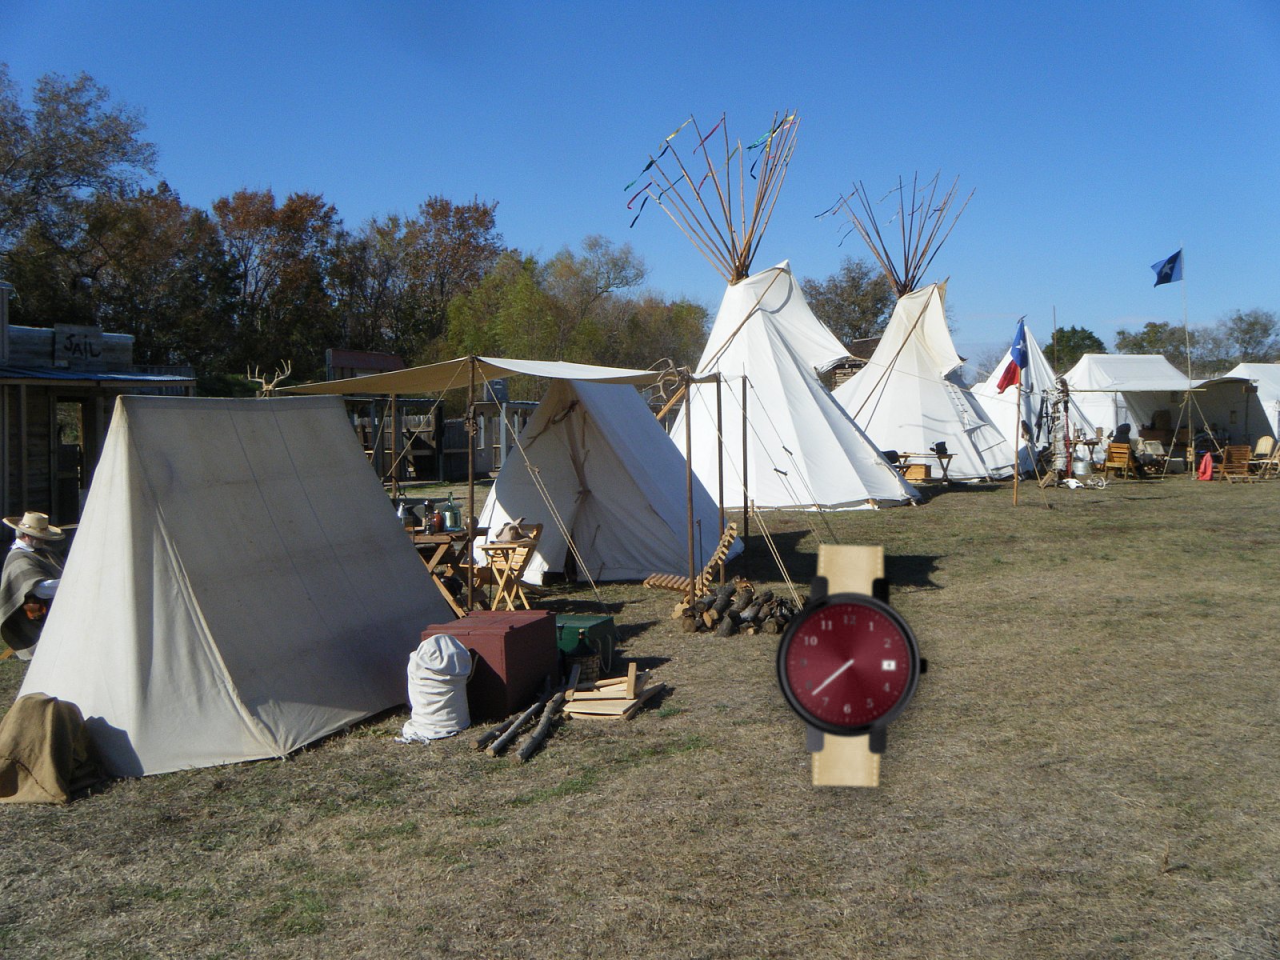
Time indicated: 7:38
